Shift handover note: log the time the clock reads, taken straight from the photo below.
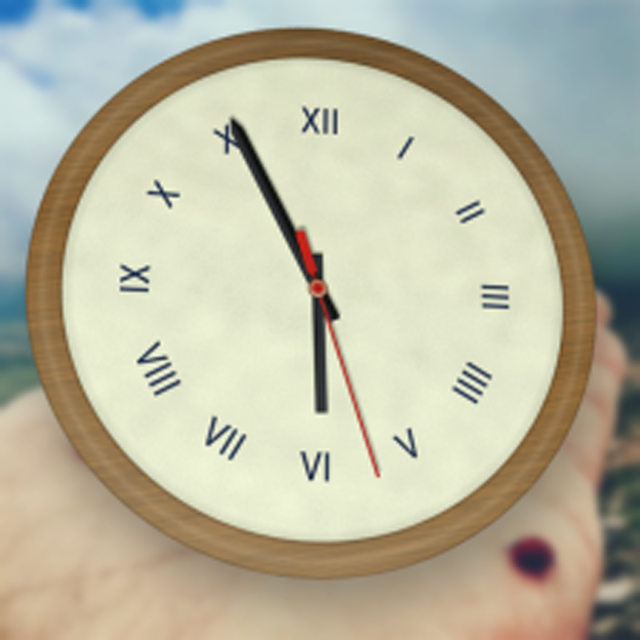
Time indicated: 5:55:27
